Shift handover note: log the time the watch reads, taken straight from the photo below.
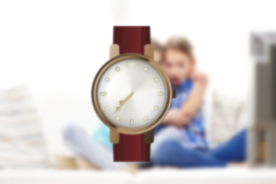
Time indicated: 7:37
